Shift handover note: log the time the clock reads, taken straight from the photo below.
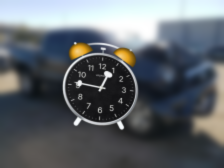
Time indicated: 12:46
